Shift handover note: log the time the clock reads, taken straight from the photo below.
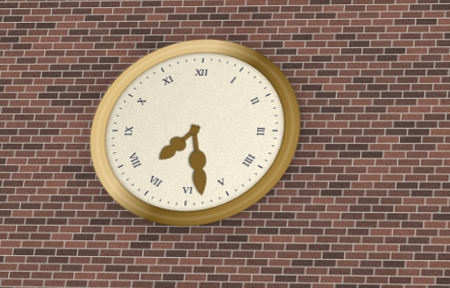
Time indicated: 7:28
